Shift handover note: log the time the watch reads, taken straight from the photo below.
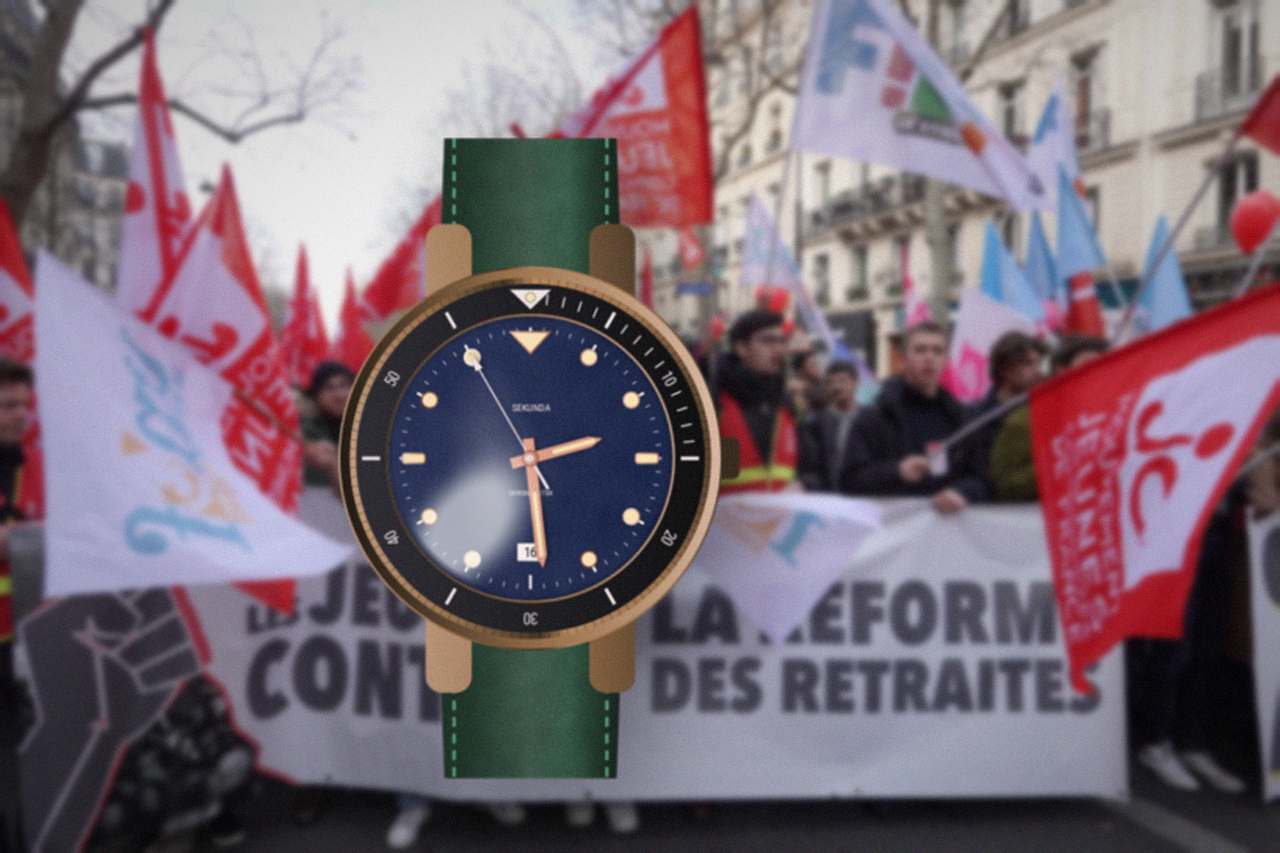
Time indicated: 2:28:55
